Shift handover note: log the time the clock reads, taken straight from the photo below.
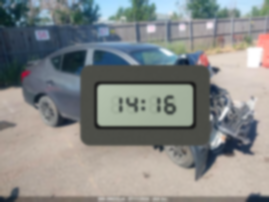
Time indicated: 14:16
